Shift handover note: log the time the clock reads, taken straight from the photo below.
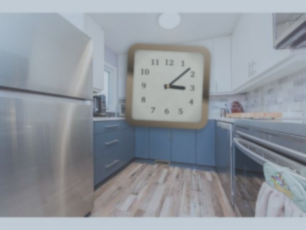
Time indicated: 3:08
